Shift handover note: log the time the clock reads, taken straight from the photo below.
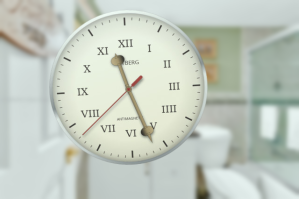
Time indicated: 11:26:38
